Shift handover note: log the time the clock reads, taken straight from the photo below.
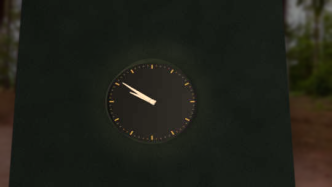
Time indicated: 9:51
